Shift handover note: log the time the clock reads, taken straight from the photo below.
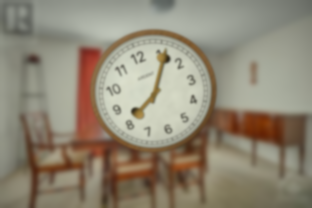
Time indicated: 8:06
